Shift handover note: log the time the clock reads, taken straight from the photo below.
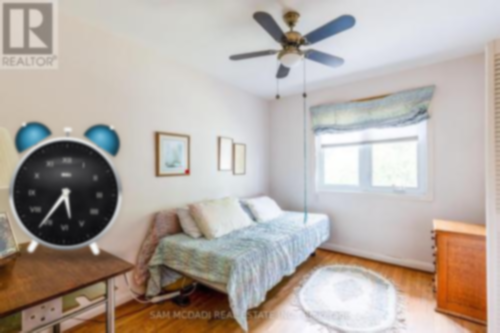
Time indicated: 5:36
